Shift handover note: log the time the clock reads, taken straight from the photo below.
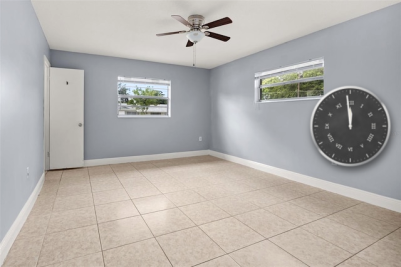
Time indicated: 11:59
